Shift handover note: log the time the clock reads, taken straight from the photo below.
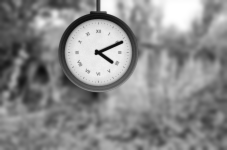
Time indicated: 4:11
